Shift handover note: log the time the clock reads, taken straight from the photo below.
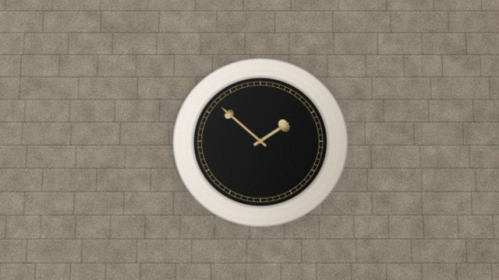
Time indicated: 1:52
